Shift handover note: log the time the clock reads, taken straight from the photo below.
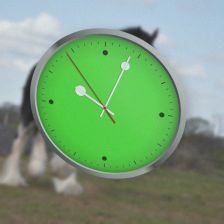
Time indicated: 10:03:54
